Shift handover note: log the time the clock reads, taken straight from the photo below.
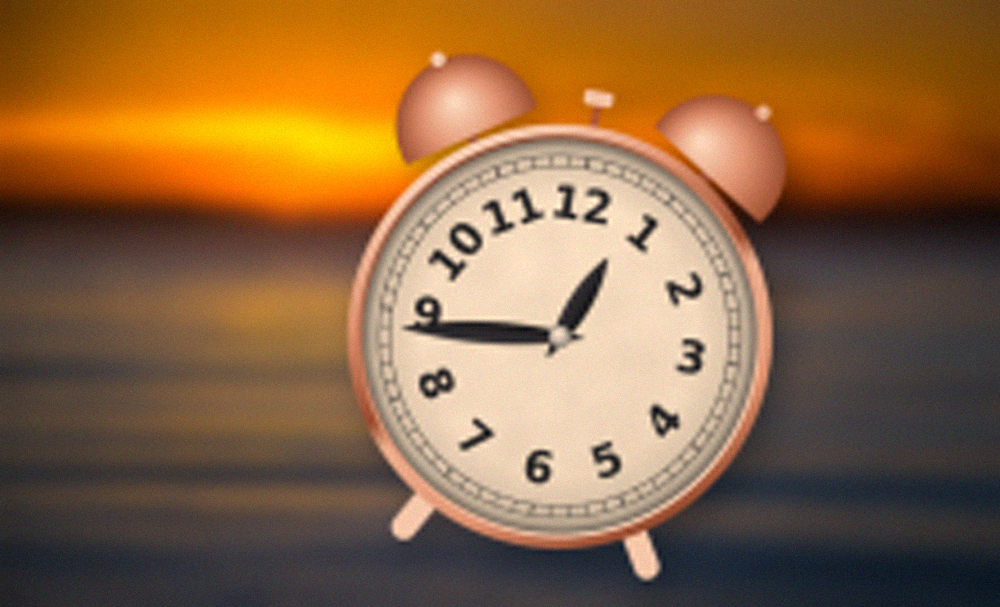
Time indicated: 12:44
